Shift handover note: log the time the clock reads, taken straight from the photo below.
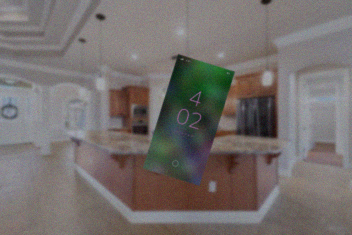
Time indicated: 4:02
